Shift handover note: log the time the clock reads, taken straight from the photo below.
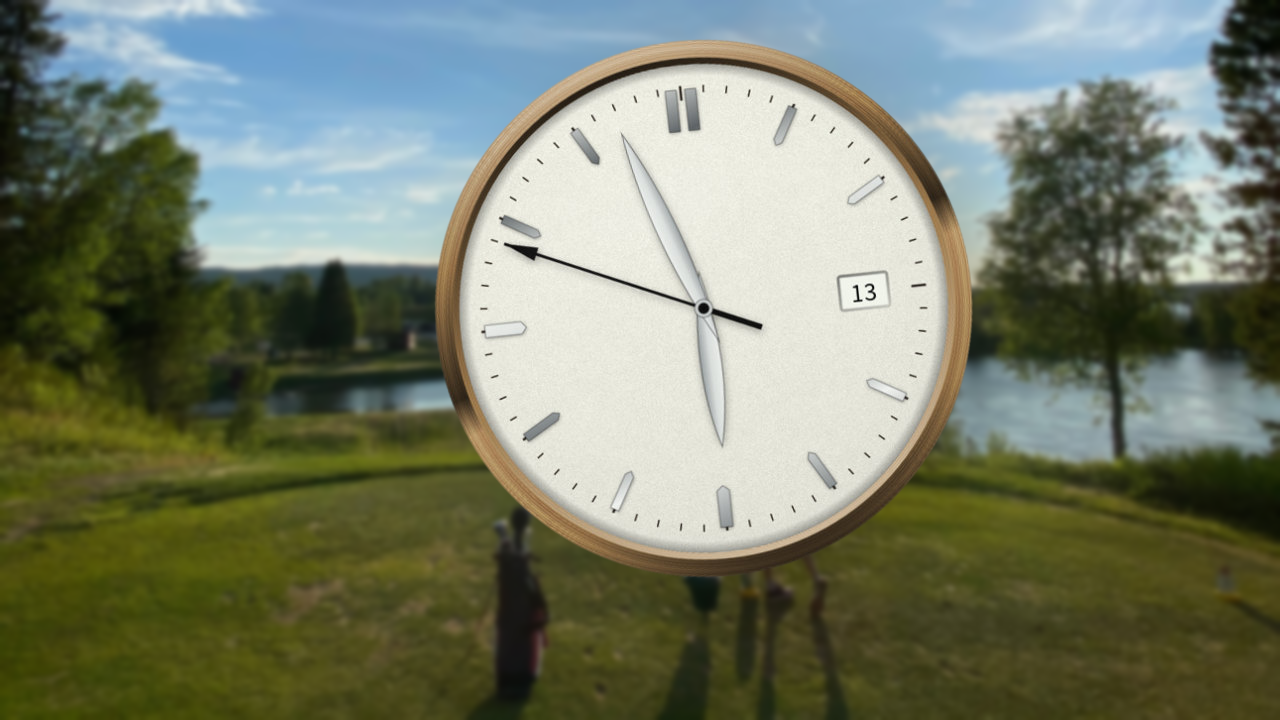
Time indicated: 5:56:49
